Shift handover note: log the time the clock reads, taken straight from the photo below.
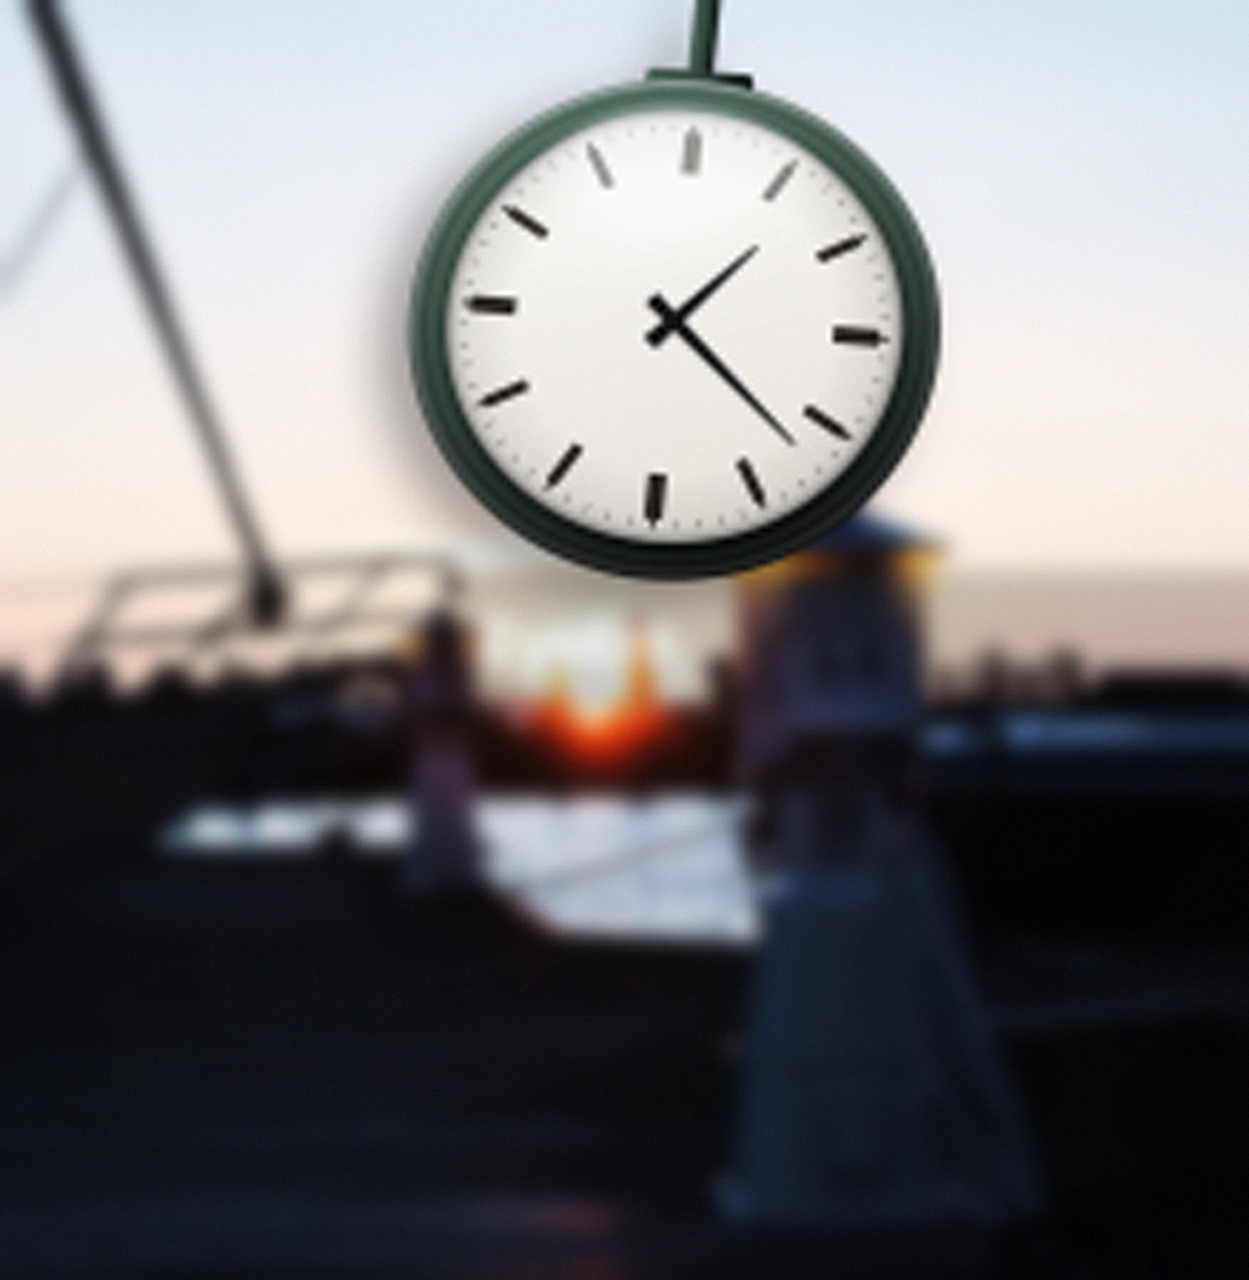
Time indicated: 1:22
